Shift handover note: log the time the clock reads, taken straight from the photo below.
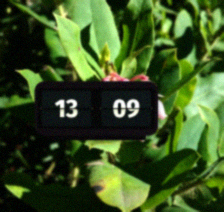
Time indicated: 13:09
